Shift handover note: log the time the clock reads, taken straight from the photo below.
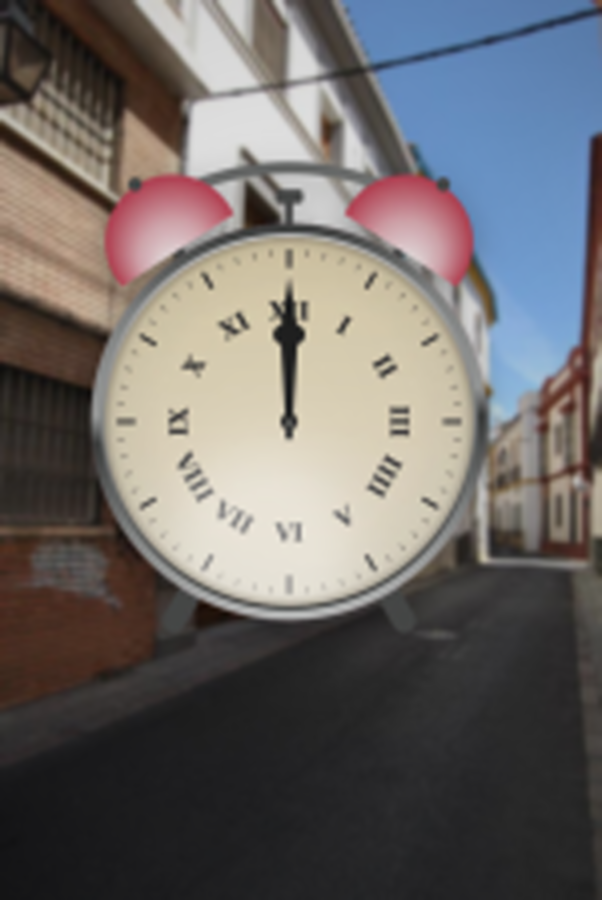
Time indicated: 12:00
